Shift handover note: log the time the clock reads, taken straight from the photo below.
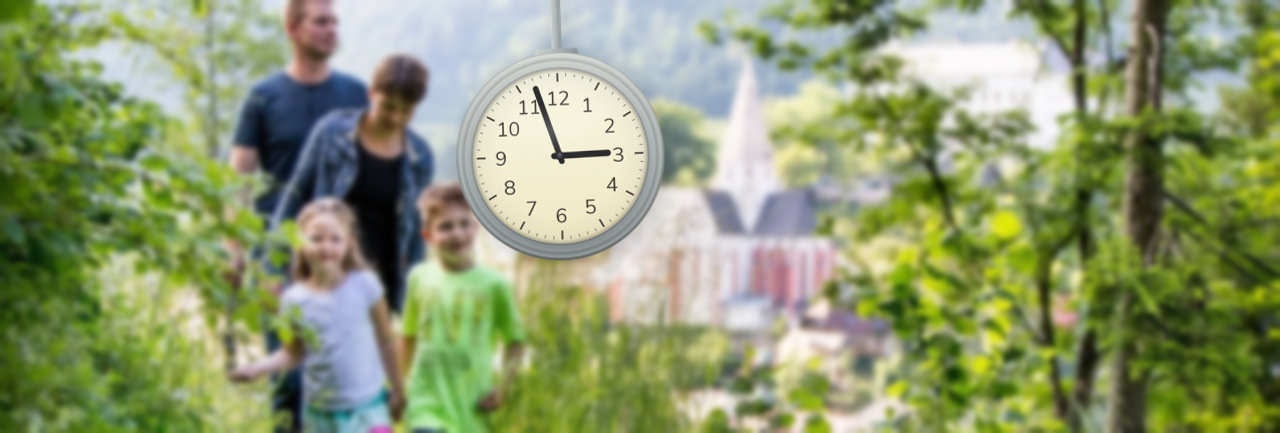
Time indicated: 2:57
